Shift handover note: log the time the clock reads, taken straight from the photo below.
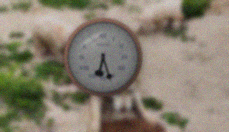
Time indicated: 6:27
